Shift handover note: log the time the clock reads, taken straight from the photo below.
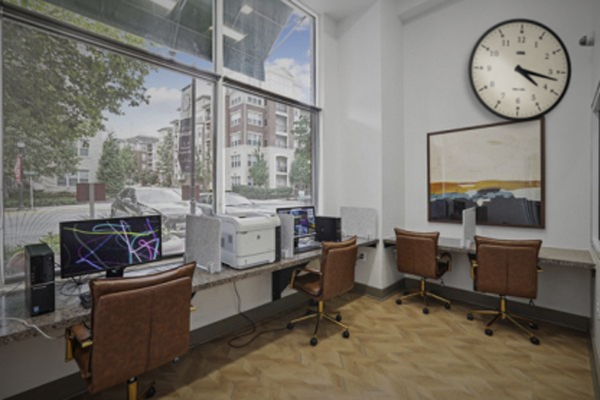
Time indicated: 4:17
